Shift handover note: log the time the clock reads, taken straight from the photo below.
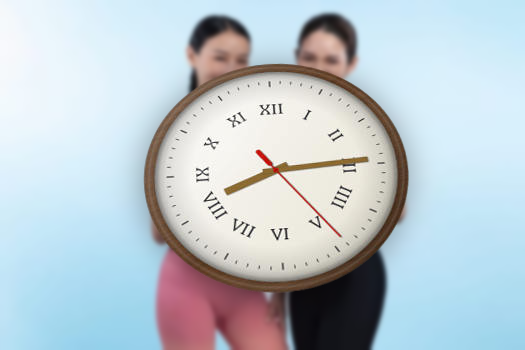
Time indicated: 8:14:24
